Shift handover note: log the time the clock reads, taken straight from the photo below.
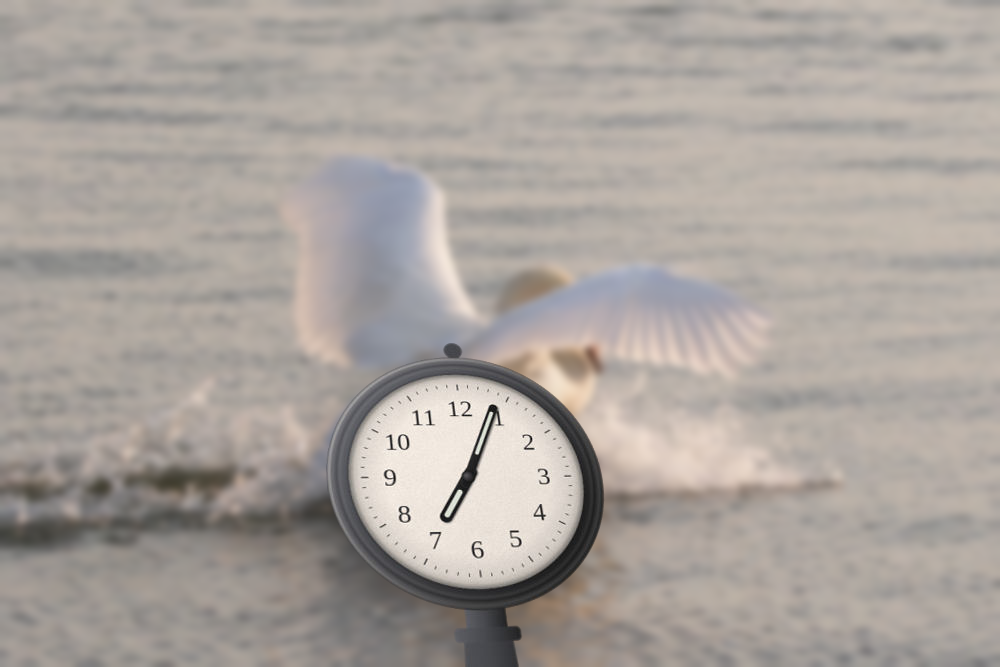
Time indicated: 7:04
